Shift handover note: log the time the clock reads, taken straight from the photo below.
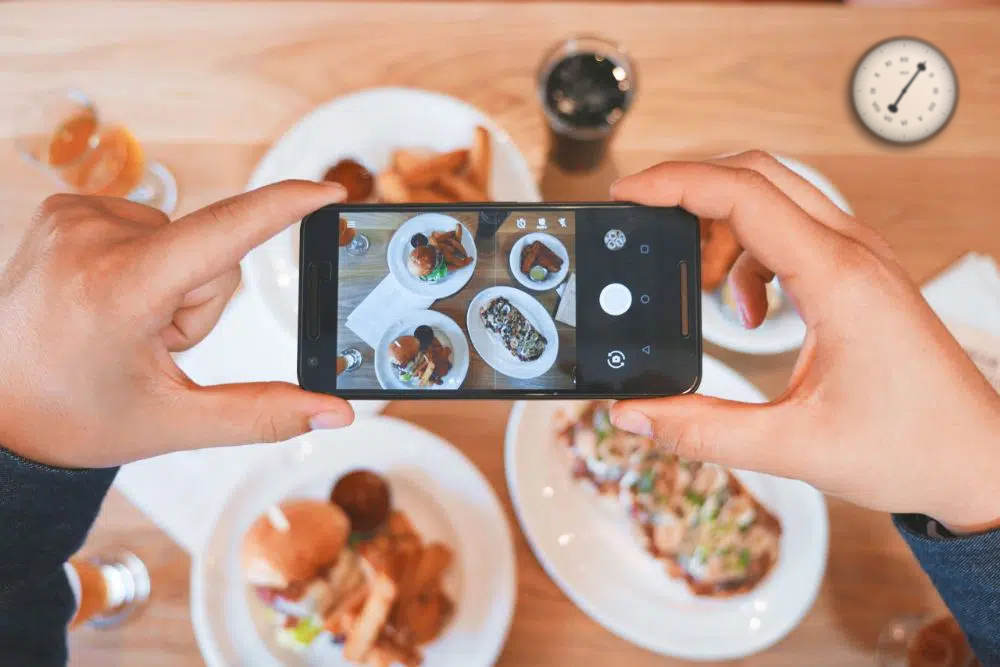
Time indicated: 7:06
